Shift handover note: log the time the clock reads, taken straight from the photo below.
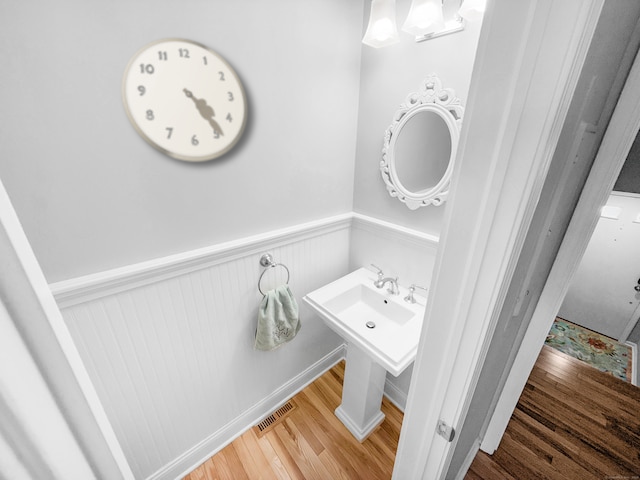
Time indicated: 4:24
